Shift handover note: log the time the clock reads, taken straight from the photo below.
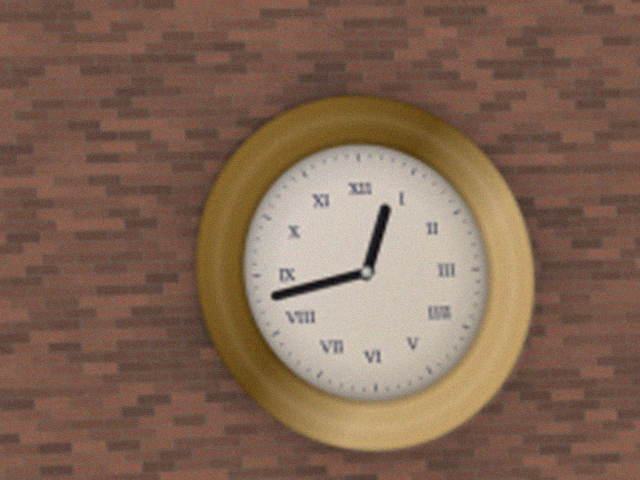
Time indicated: 12:43
